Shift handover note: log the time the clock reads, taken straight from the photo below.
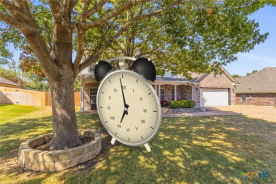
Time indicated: 6:59
